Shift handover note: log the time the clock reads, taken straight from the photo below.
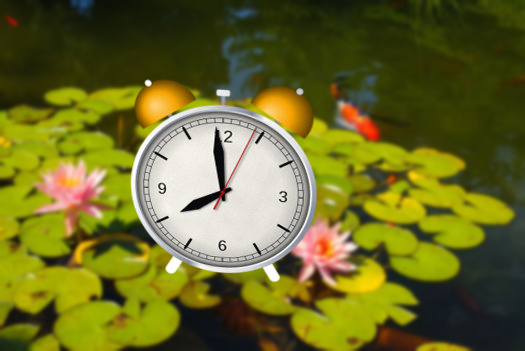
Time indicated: 7:59:04
